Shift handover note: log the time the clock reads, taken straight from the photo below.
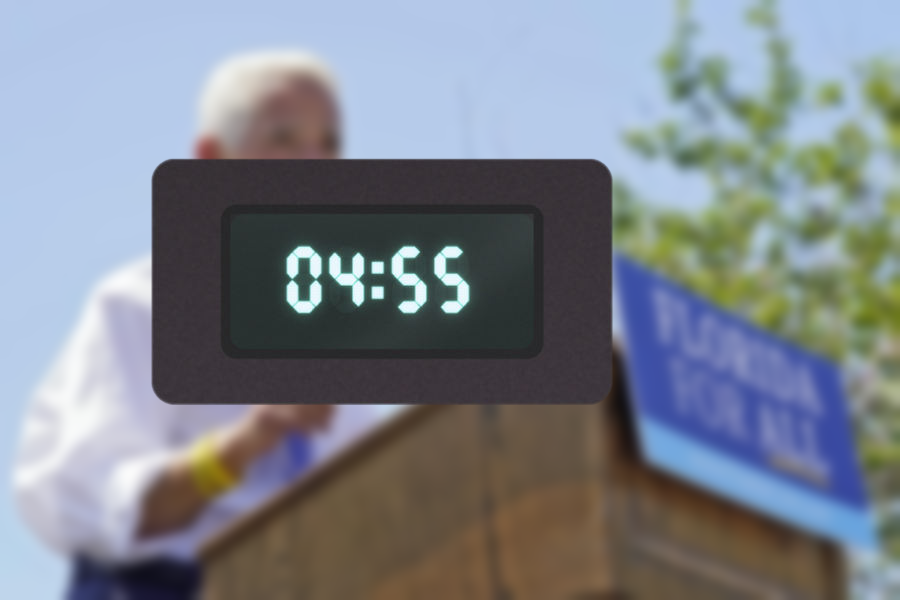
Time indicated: 4:55
